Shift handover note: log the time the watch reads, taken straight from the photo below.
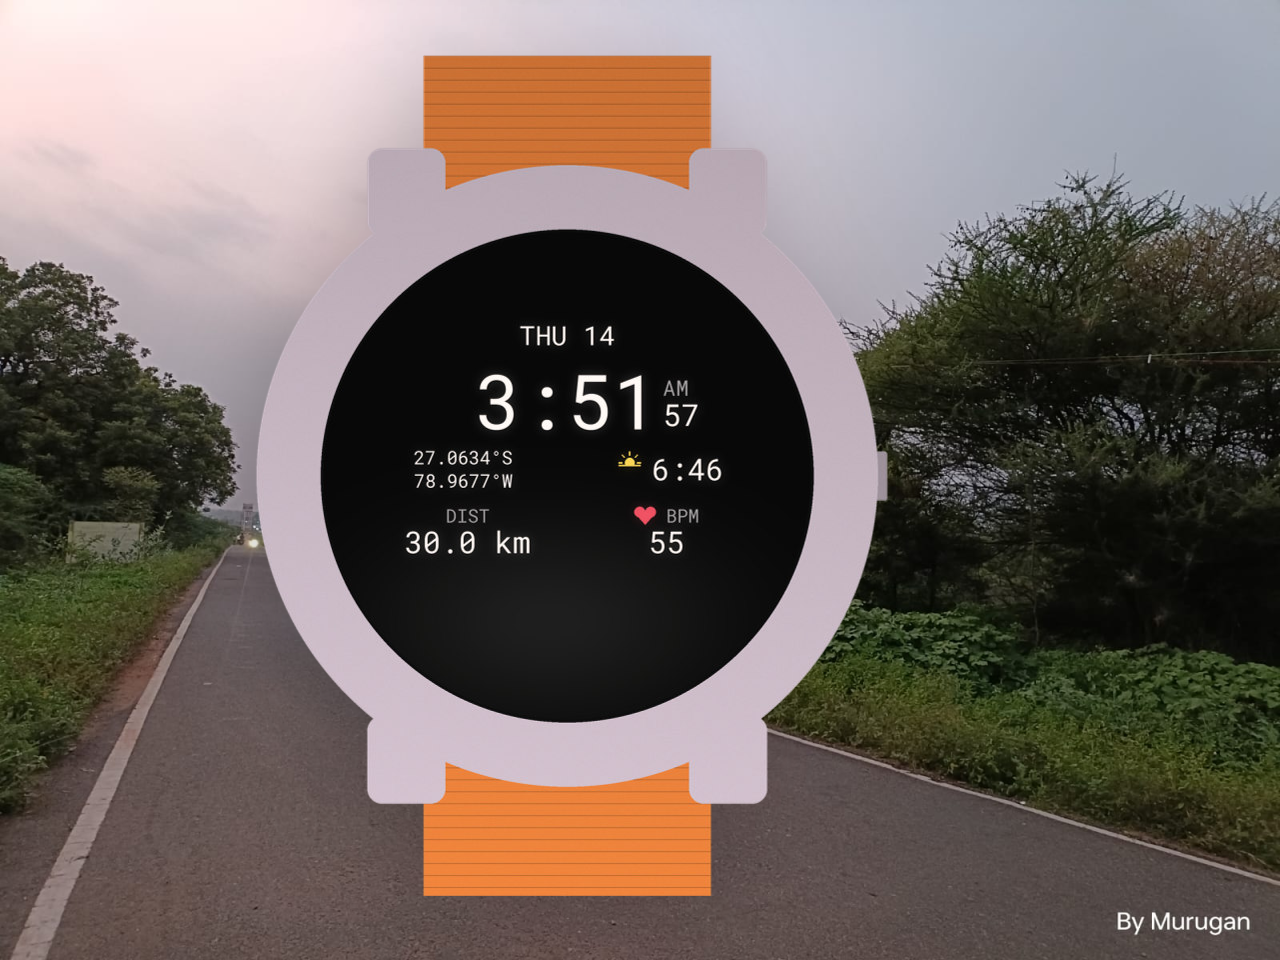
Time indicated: 3:51:57
